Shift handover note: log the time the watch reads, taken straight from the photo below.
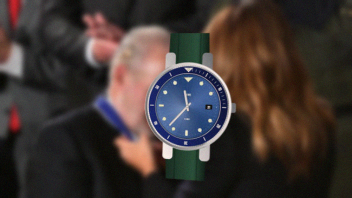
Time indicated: 11:37
